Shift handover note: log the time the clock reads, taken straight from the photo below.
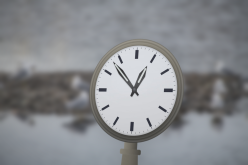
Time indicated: 12:53
